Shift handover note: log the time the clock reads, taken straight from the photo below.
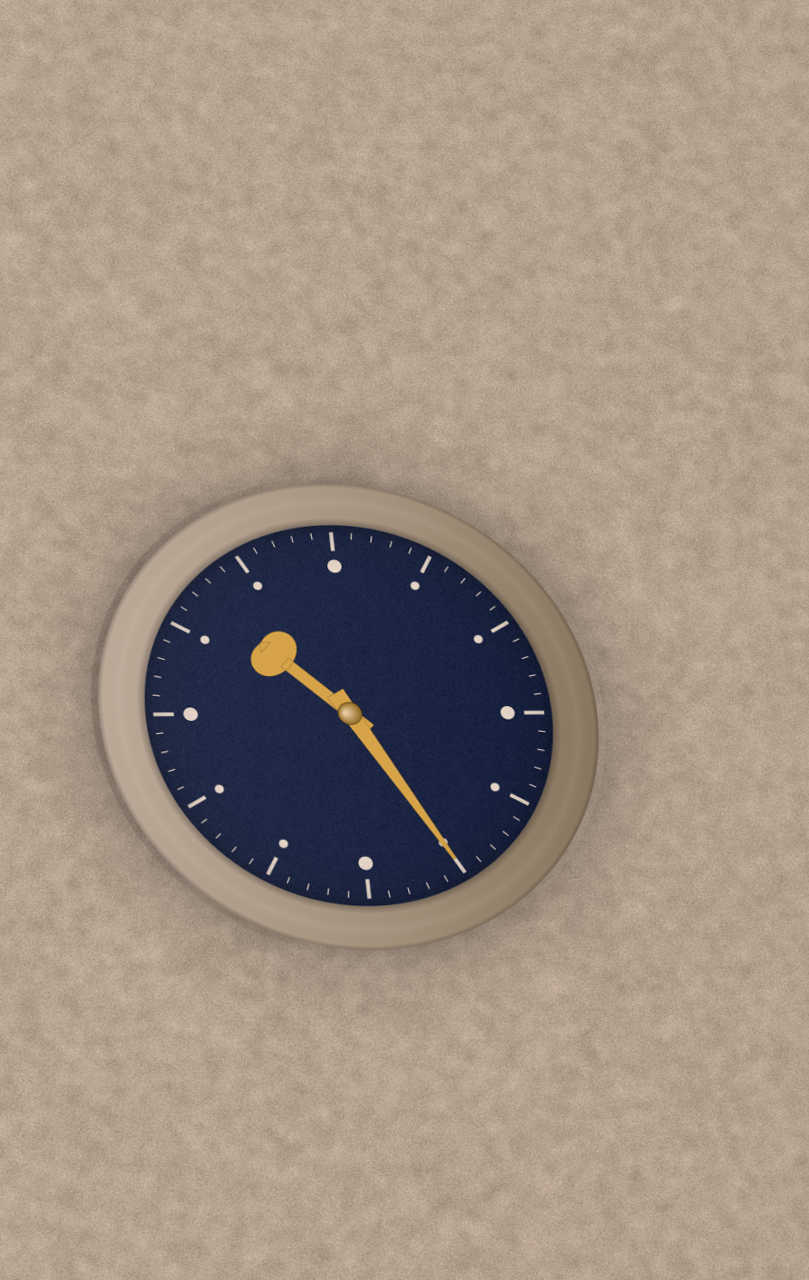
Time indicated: 10:25
